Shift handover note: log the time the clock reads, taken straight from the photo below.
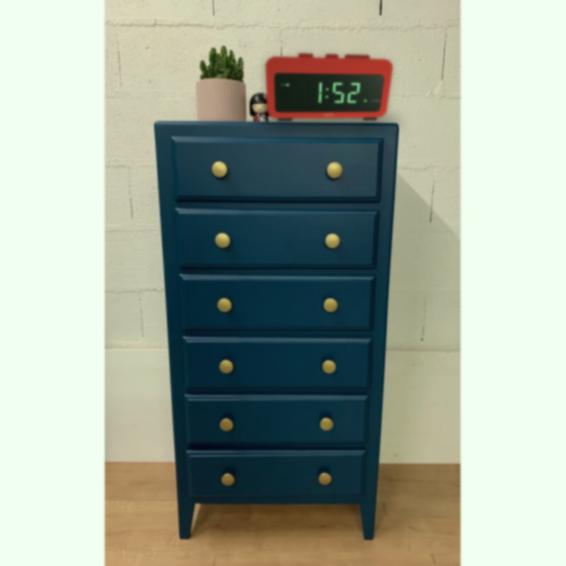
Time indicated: 1:52
